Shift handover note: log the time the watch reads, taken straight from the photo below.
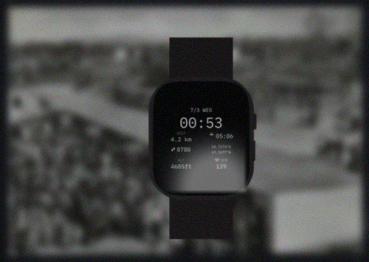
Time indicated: 0:53
